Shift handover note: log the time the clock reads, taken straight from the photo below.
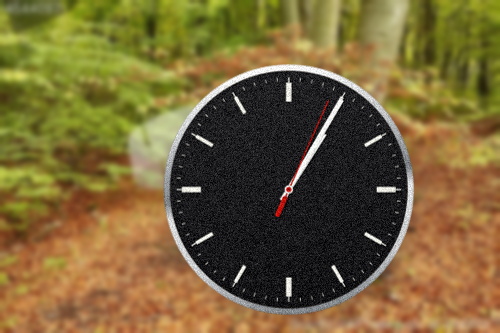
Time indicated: 1:05:04
